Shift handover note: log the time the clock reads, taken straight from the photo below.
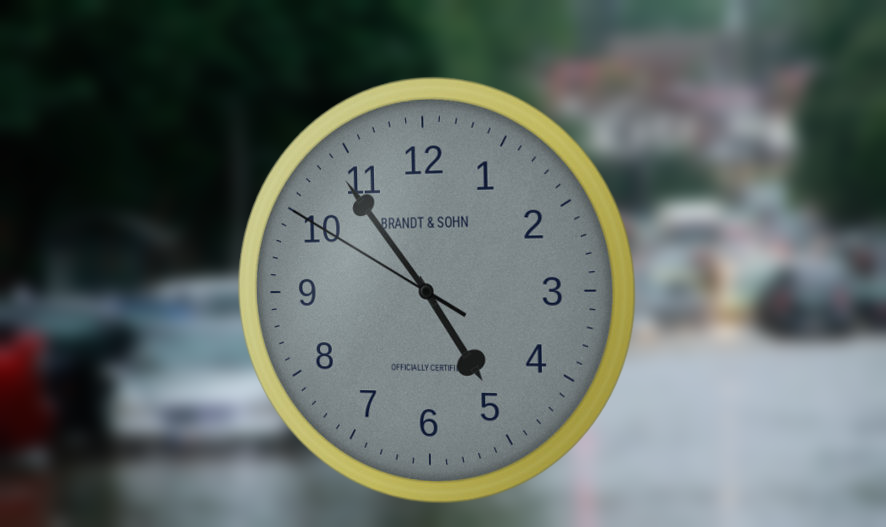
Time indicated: 4:53:50
